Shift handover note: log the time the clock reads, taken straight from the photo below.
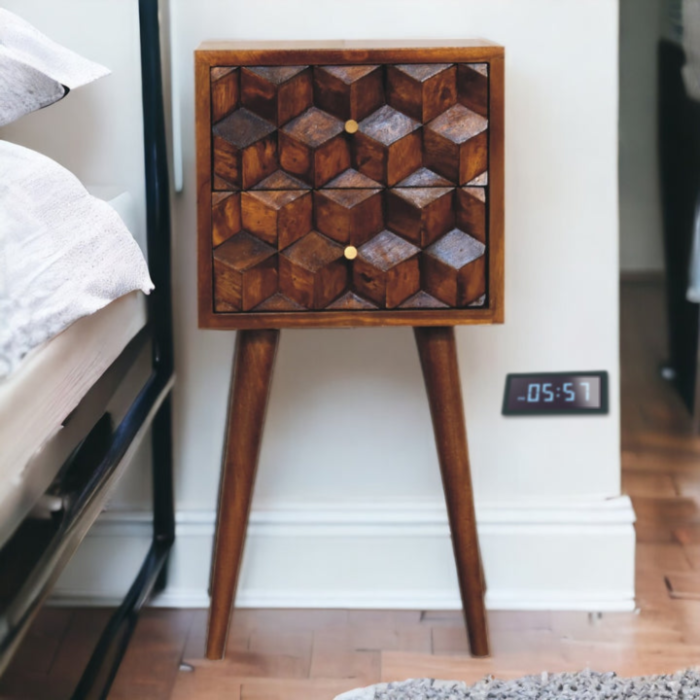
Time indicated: 5:57
